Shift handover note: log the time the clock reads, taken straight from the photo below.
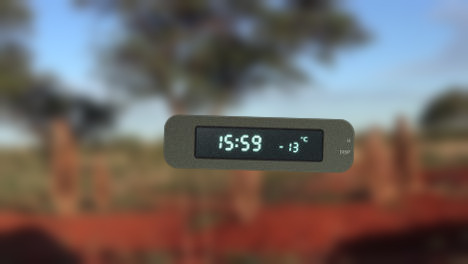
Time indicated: 15:59
